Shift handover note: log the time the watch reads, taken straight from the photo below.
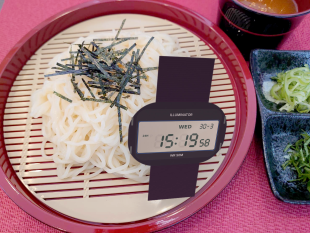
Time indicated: 15:19:58
